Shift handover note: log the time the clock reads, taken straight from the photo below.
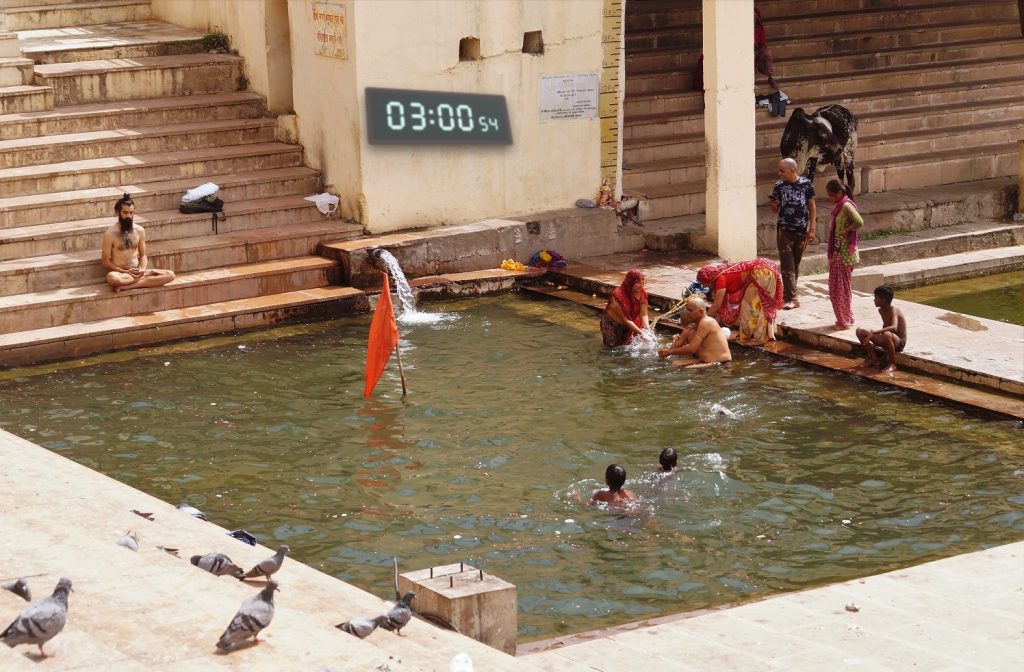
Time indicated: 3:00:54
